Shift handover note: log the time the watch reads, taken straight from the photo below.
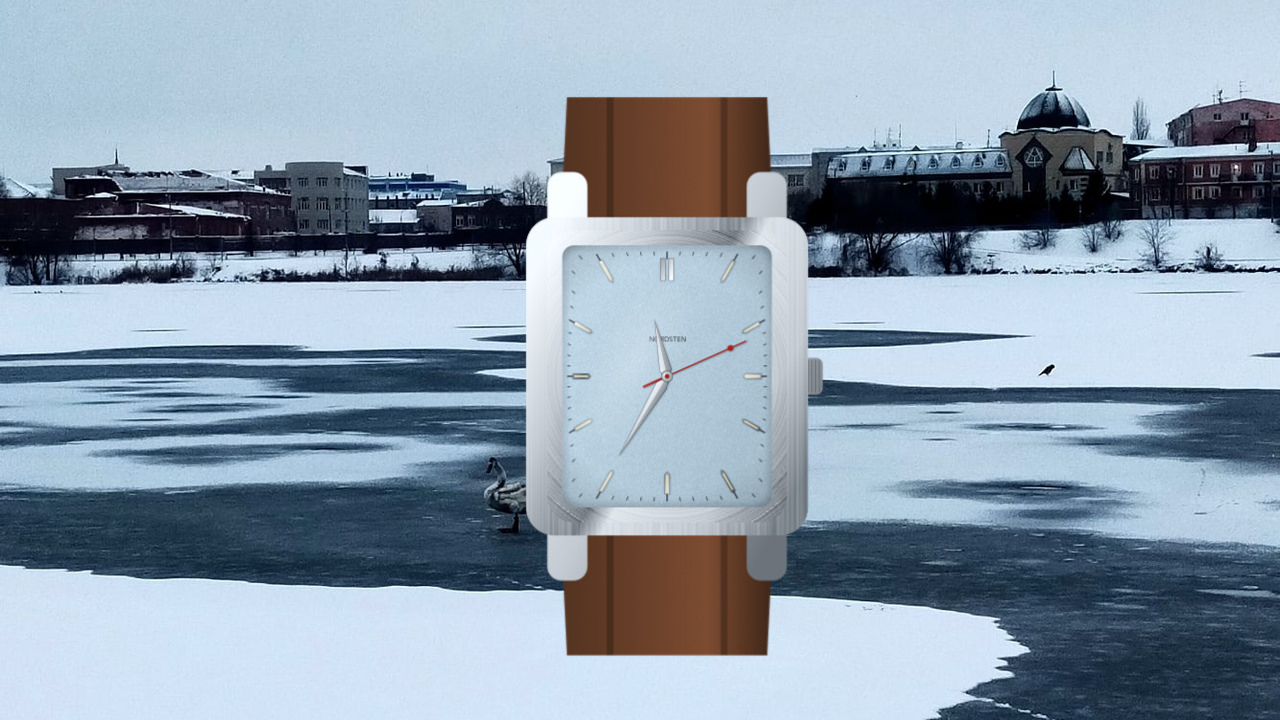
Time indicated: 11:35:11
